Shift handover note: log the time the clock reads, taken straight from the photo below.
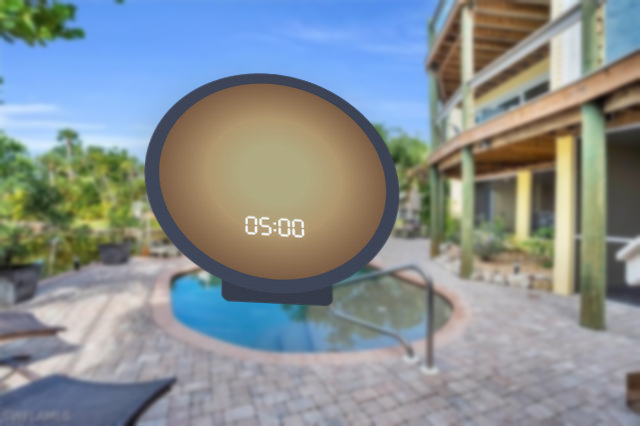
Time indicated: 5:00
